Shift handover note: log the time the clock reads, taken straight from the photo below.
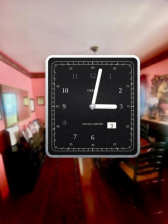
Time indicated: 3:02
